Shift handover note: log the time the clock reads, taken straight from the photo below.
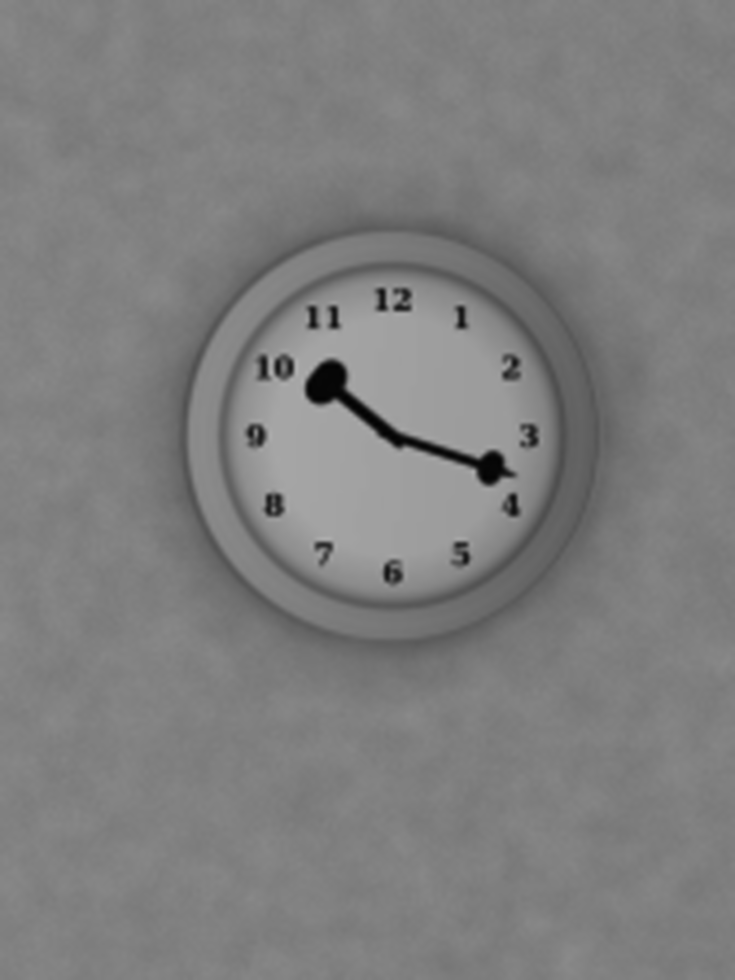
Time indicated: 10:18
